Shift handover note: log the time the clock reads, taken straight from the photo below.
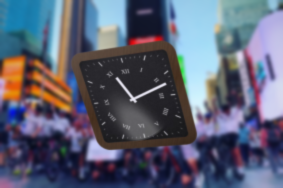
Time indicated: 11:12
